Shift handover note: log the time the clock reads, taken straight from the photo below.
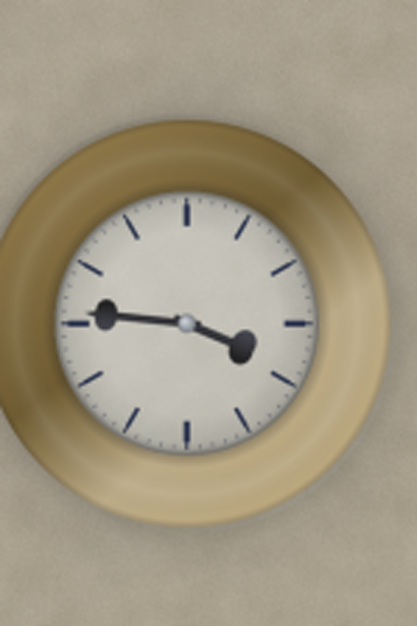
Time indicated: 3:46
